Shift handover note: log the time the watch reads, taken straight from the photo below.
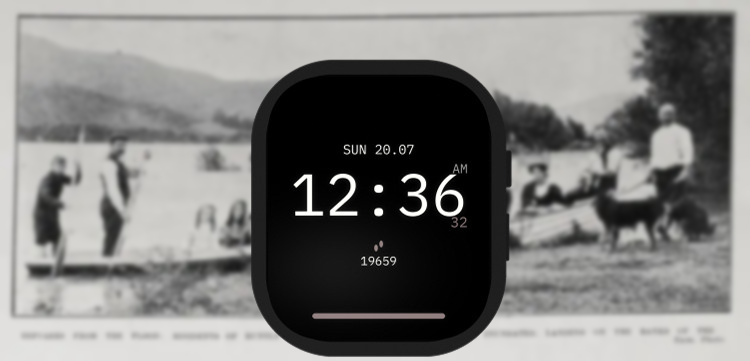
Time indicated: 12:36:32
